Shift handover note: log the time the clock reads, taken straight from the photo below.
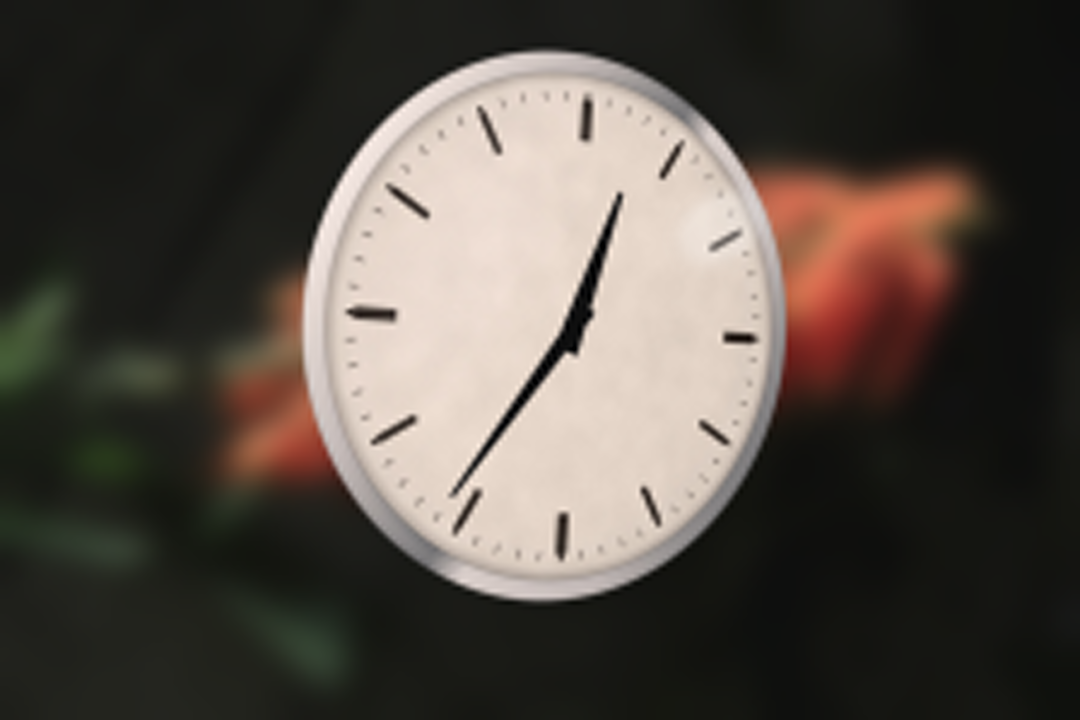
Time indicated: 12:36
